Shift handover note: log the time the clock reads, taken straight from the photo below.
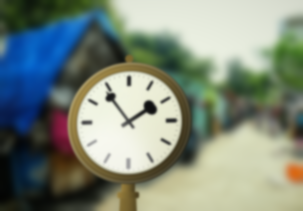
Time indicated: 1:54
